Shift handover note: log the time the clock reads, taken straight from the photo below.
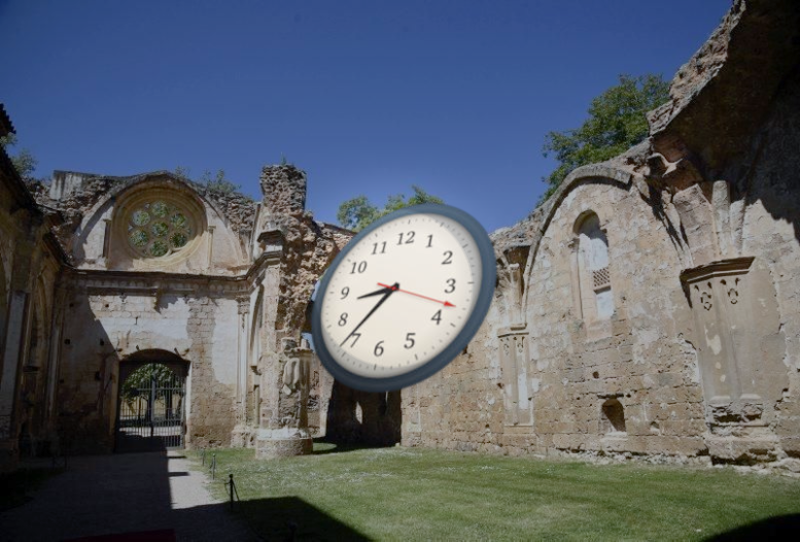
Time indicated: 8:36:18
